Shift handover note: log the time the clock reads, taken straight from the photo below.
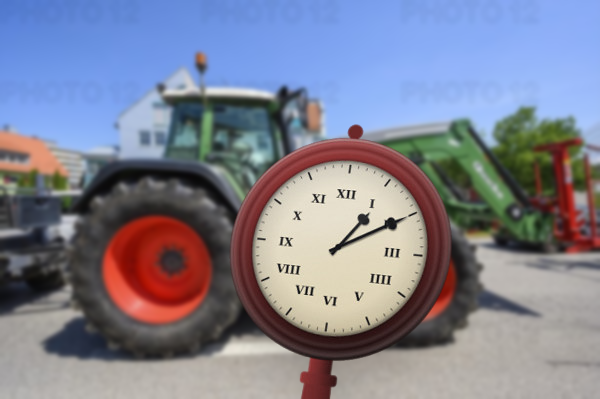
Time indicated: 1:10
